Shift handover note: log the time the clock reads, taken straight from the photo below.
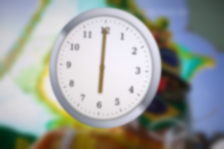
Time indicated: 6:00
